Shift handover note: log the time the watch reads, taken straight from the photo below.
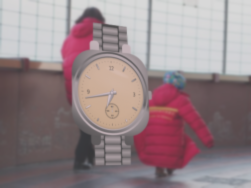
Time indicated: 6:43
